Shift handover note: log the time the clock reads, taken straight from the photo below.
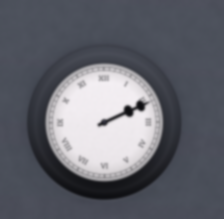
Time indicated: 2:11
